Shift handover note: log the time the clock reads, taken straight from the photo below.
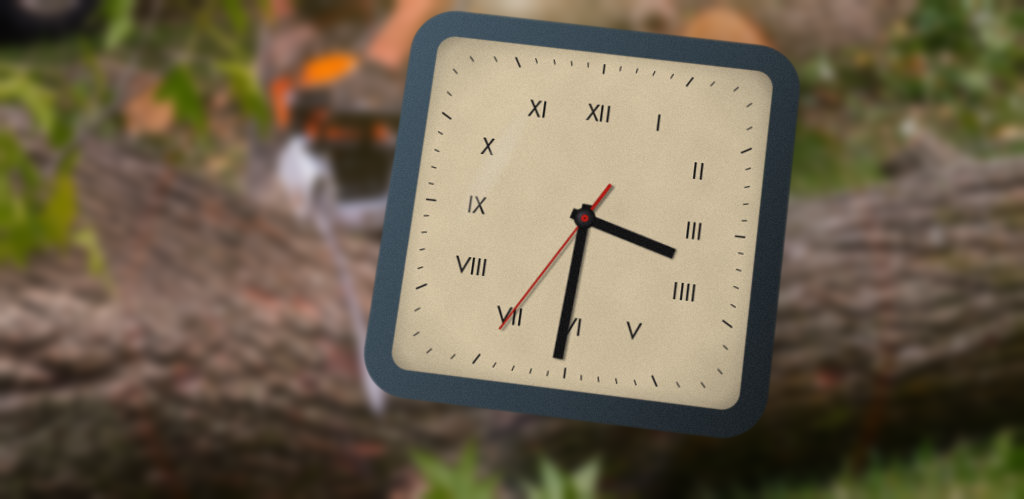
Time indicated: 3:30:35
